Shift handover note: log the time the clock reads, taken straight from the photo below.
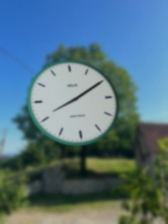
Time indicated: 8:10
